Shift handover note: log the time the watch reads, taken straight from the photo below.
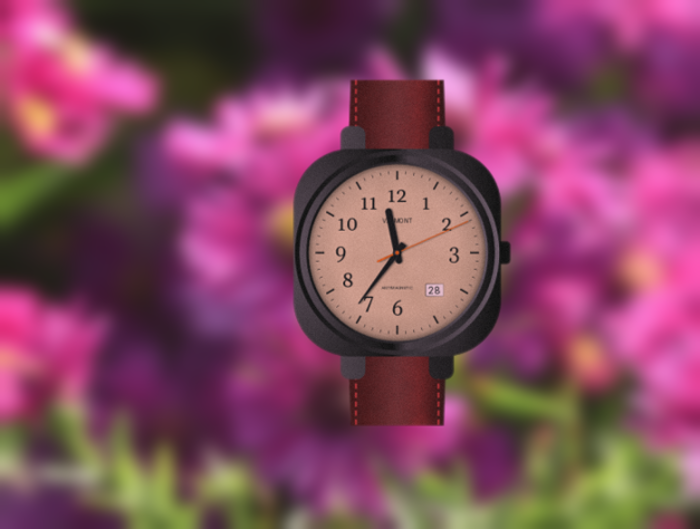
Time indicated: 11:36:11
